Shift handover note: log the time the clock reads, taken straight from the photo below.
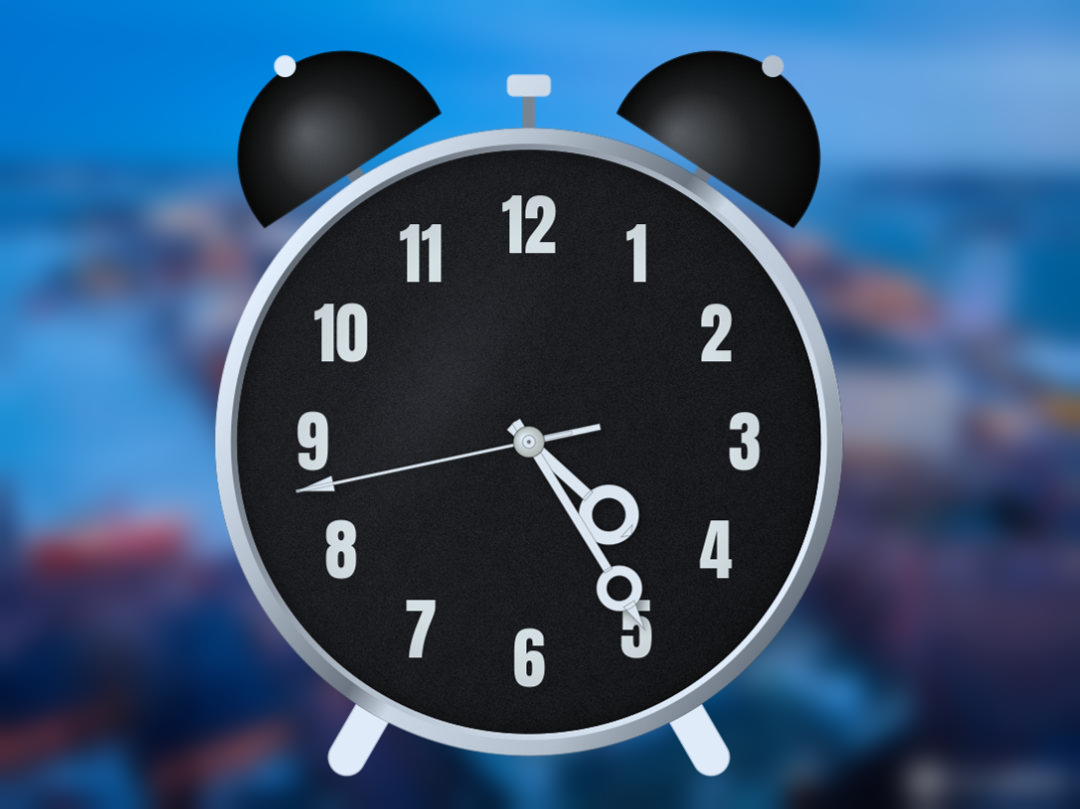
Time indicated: 4:24:43
